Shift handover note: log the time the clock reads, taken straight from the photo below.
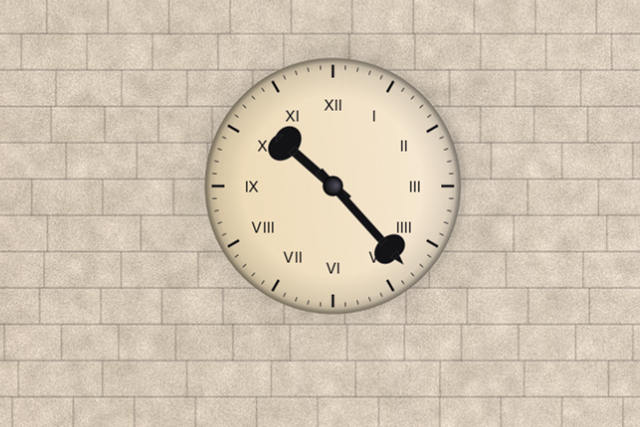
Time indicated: 10:23
